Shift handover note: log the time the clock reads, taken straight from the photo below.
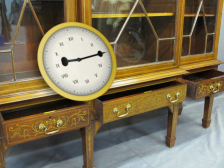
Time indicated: 9:15
